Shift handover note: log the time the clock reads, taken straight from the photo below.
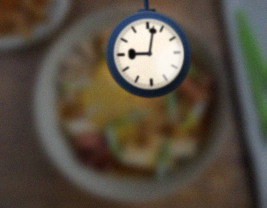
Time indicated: 9:02
